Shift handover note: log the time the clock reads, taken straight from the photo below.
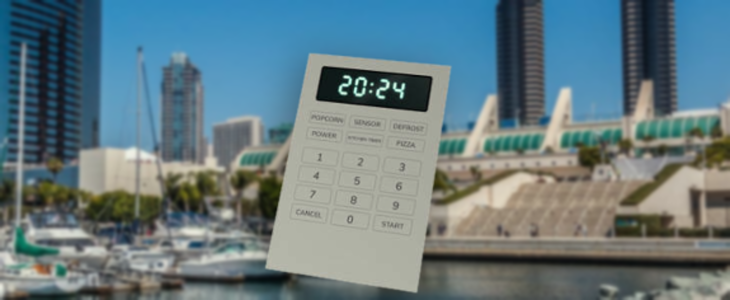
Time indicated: 20:24
